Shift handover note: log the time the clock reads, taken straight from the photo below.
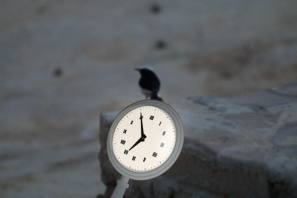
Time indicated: 6:55
